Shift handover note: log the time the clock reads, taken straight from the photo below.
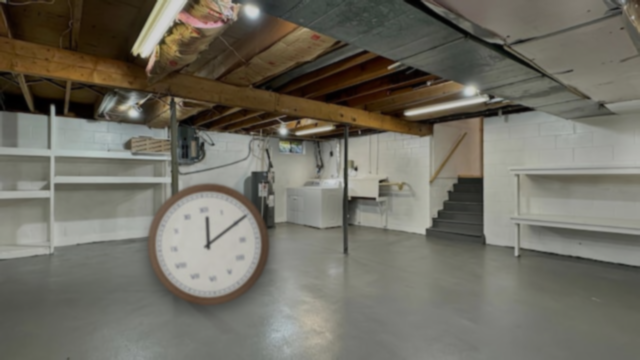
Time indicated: 12:10
